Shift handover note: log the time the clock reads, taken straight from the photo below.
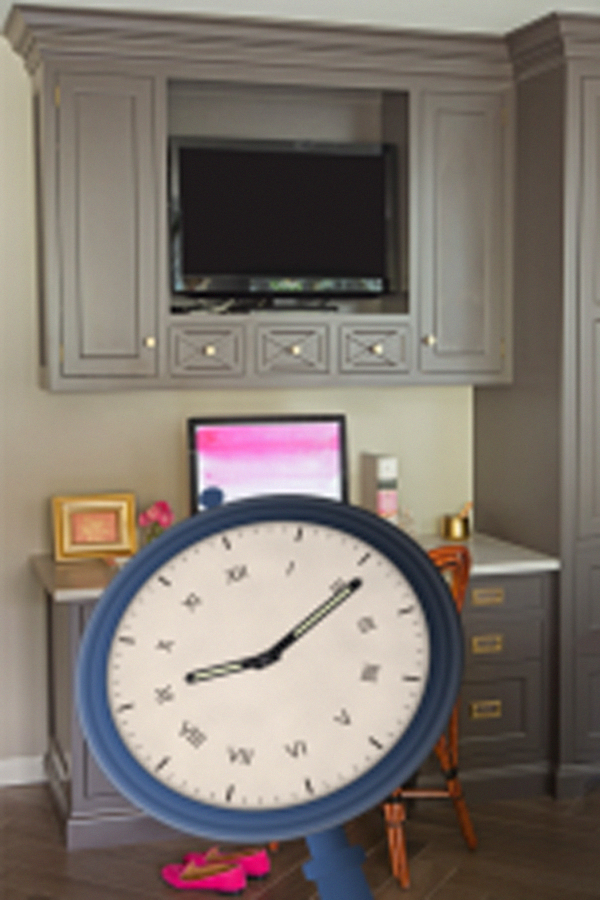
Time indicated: 9:11
